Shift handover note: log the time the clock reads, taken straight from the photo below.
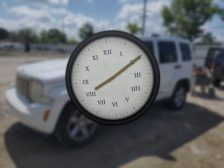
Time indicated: 8:10
